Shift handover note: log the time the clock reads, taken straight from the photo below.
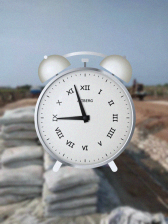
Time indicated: 8:57
